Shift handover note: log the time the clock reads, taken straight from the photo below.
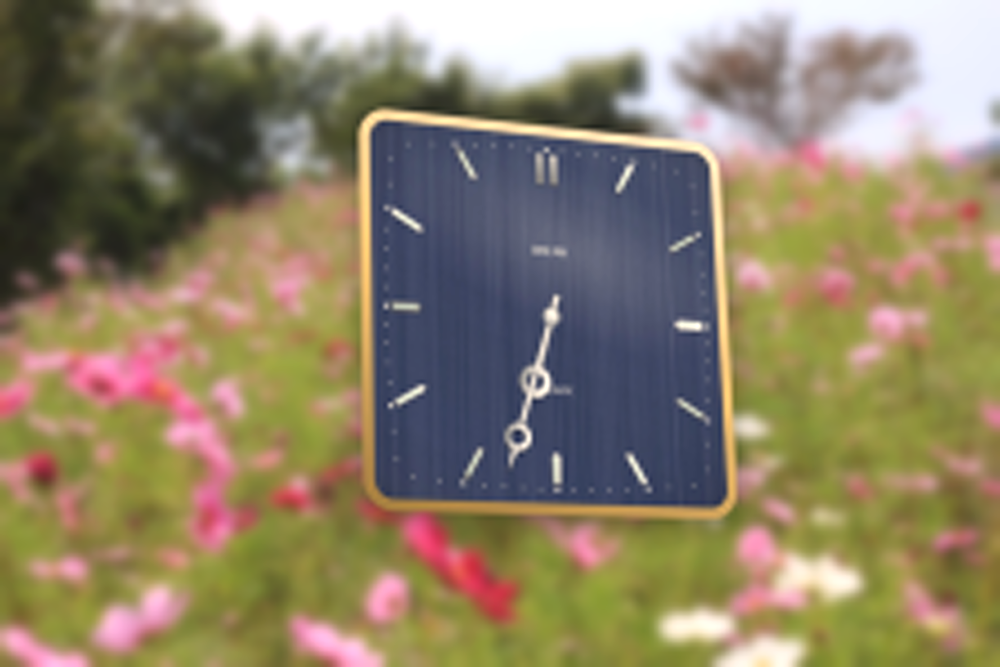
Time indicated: 6:33
